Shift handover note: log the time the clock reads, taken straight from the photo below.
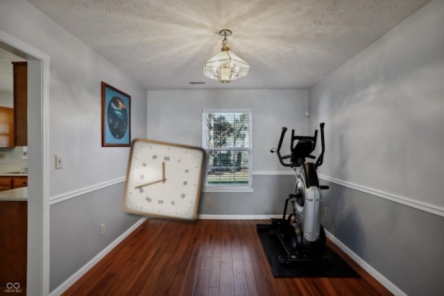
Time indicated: 11:41
